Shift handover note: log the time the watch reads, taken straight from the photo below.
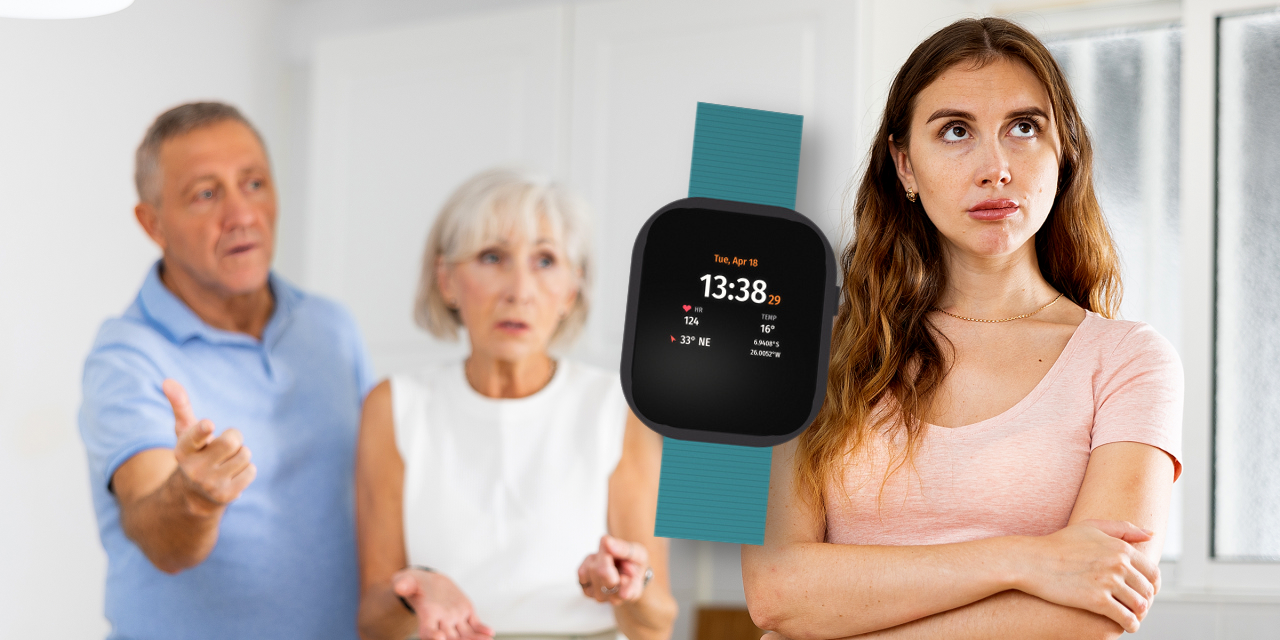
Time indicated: 13:38:29
